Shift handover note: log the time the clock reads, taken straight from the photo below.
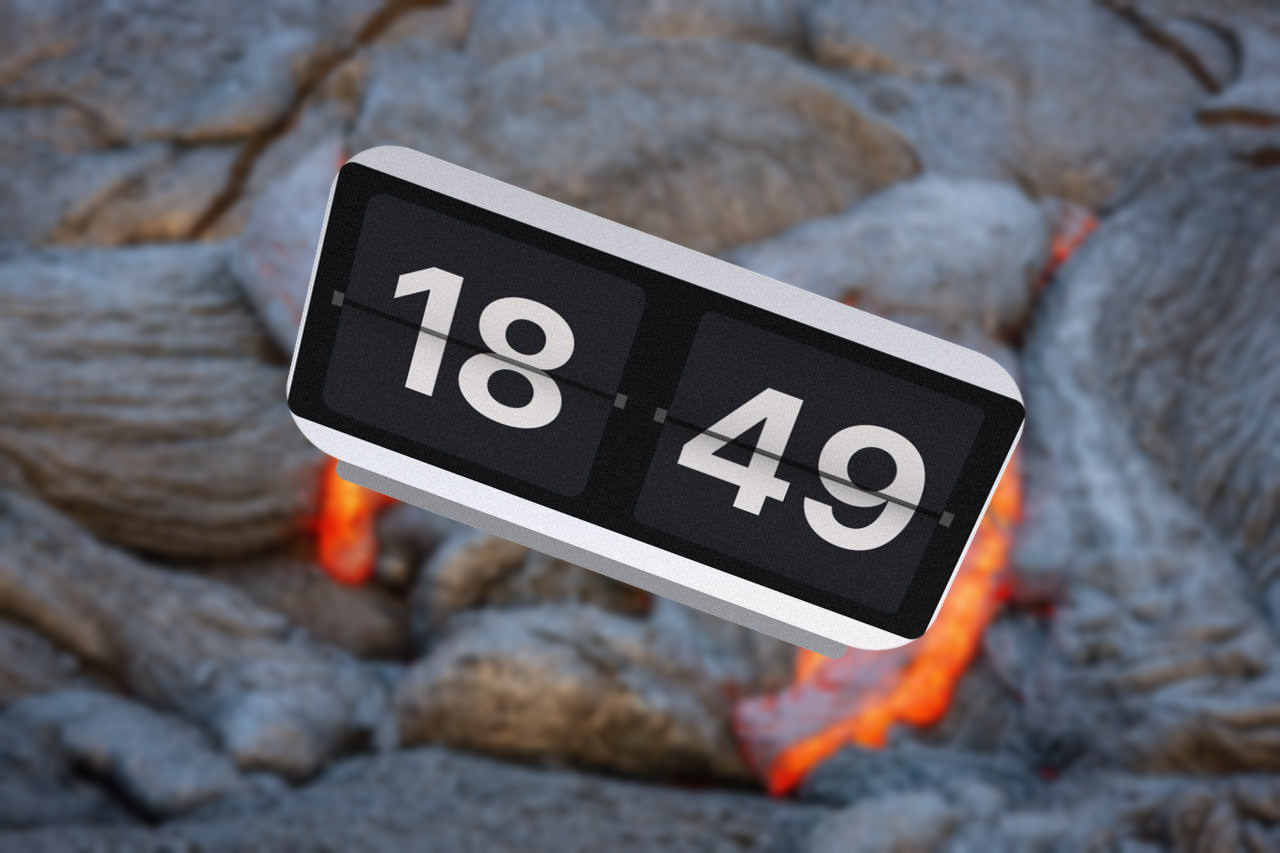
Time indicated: 18:49
